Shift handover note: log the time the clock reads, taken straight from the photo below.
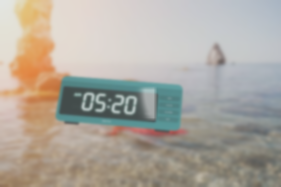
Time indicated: 5:20
